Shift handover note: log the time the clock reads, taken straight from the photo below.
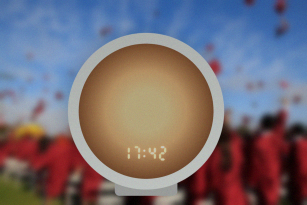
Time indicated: 17:42
